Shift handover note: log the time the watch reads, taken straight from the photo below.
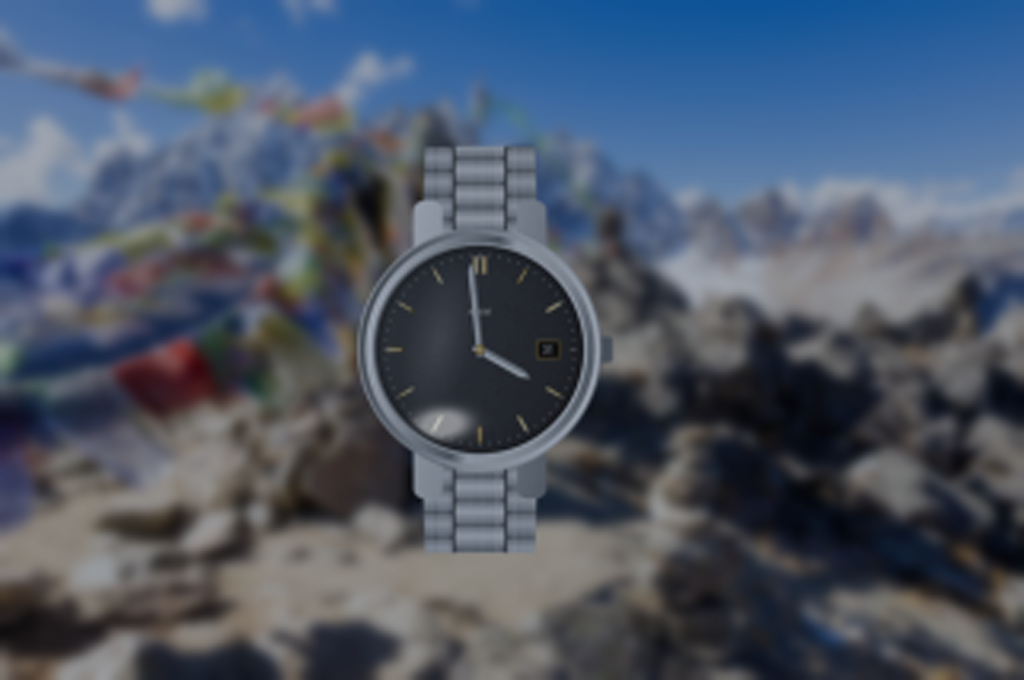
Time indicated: 3:59
